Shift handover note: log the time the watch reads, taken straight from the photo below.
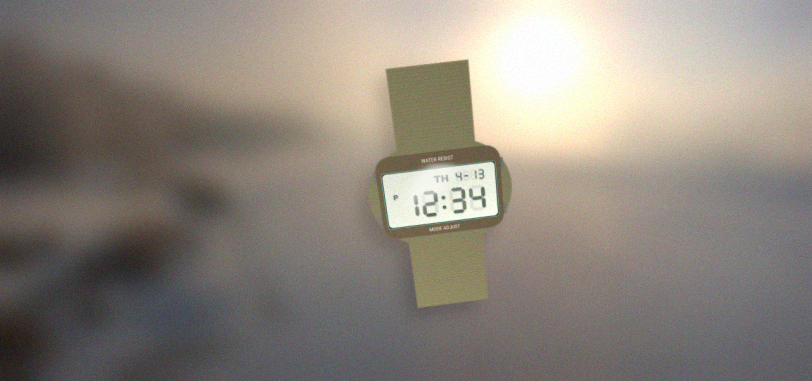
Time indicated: 12:34
